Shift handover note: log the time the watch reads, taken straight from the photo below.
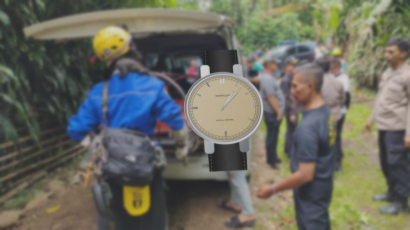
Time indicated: 1:07
